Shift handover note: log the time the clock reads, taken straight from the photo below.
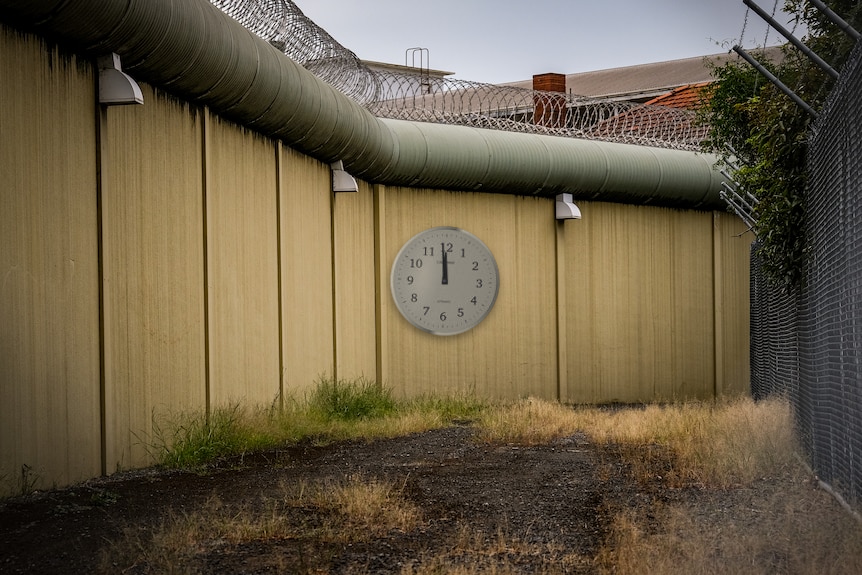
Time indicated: 11:59
